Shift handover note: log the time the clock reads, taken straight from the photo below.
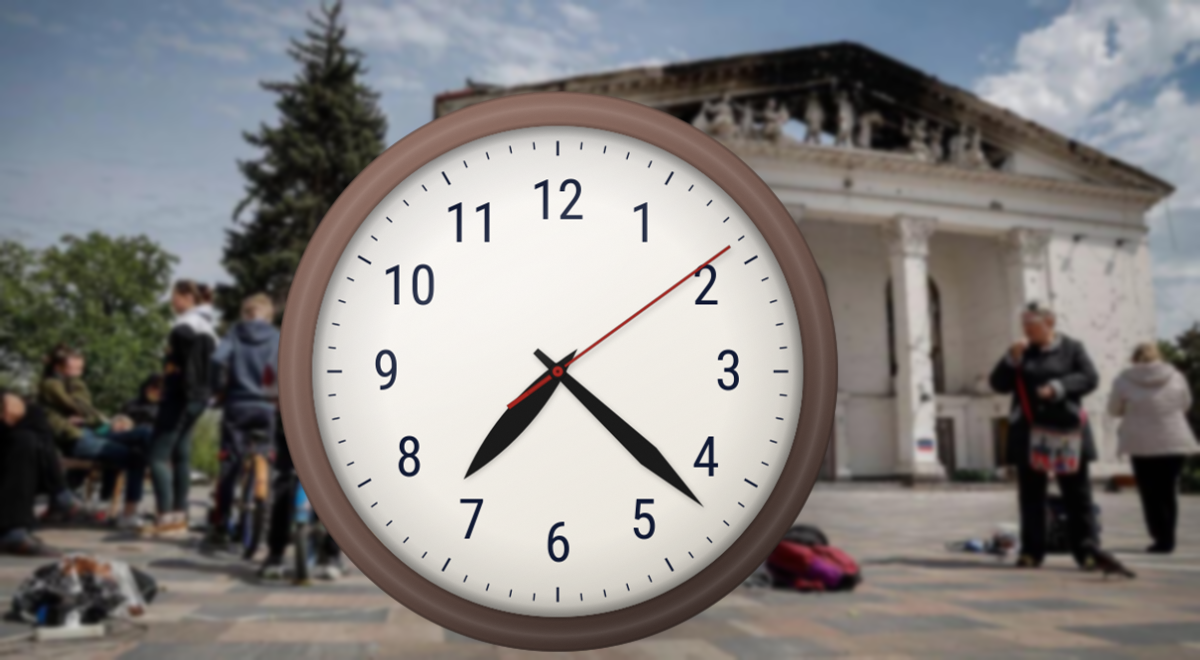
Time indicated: 7:22:09
